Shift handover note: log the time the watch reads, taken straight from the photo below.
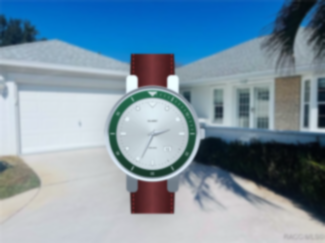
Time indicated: 2:34
